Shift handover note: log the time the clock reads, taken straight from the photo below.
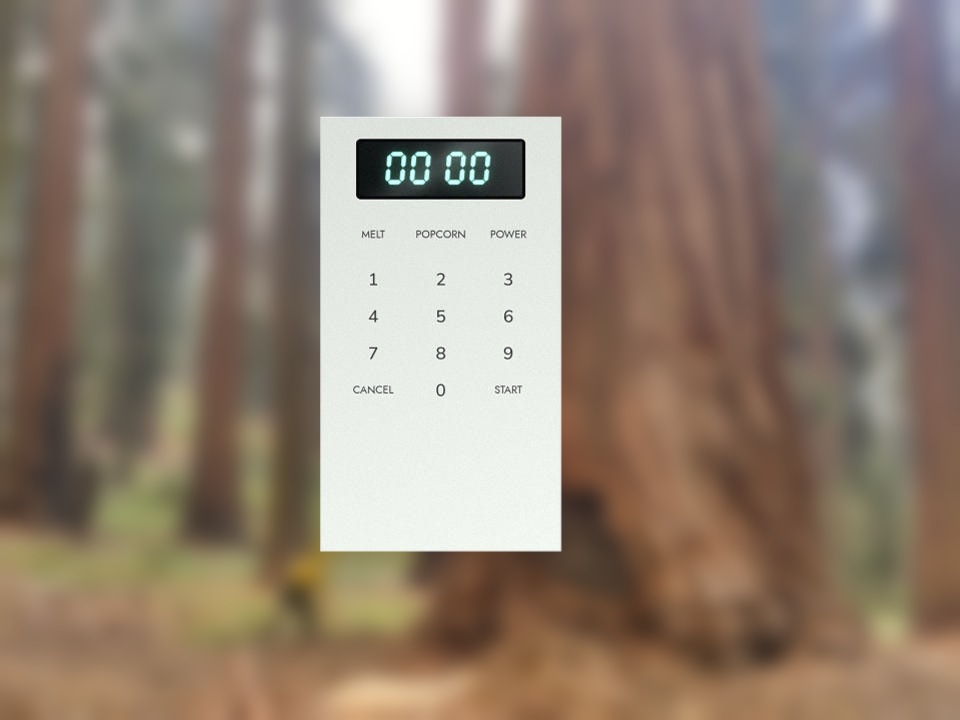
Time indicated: 0:00
